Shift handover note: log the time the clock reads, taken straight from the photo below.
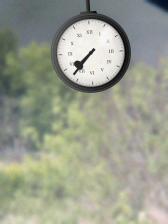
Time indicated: 7:37
